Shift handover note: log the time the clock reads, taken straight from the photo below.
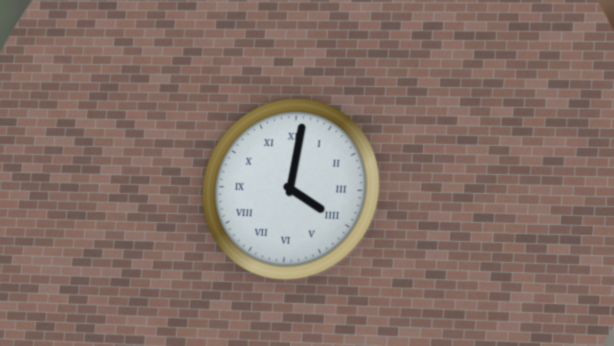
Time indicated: 4:01
